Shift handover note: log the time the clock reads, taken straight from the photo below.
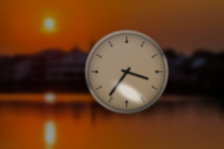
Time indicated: 3:36
